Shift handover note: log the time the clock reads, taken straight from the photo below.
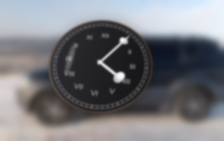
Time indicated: 4:06
